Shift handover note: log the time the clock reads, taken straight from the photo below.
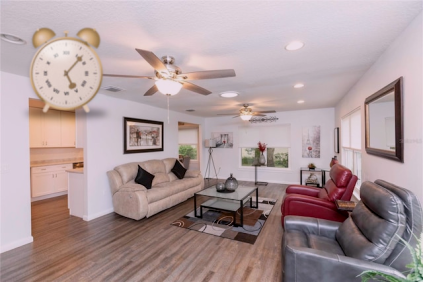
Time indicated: 5:07
